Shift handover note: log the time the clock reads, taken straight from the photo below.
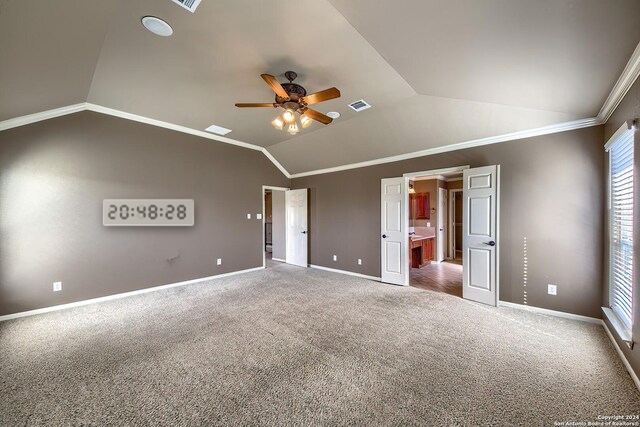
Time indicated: 20:48:28
